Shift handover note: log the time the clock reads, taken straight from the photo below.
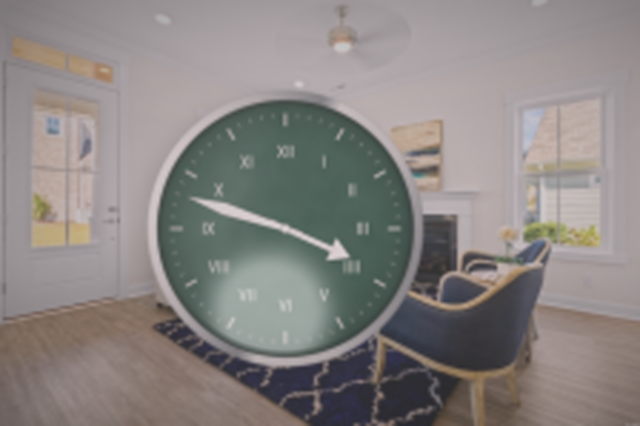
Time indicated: 3:48
